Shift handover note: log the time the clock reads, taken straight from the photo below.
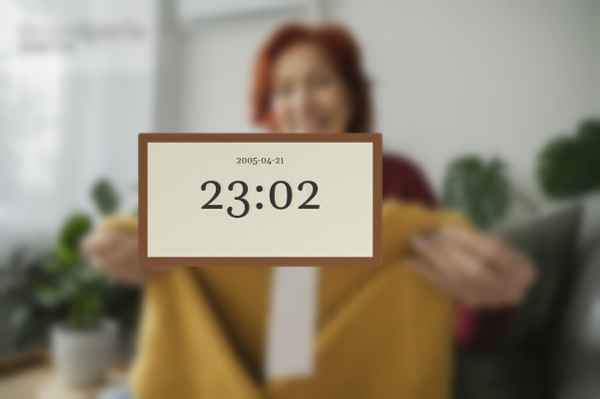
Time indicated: 23:02
